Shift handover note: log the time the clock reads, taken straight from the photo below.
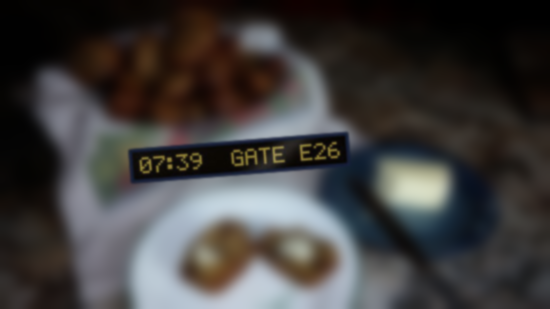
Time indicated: 7:39
